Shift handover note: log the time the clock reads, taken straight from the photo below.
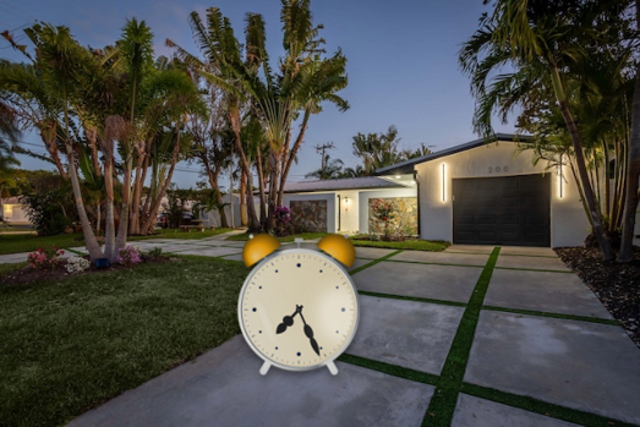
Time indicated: 7:26
